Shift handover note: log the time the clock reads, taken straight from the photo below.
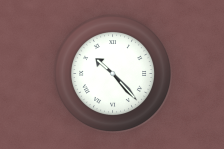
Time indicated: 10:23
